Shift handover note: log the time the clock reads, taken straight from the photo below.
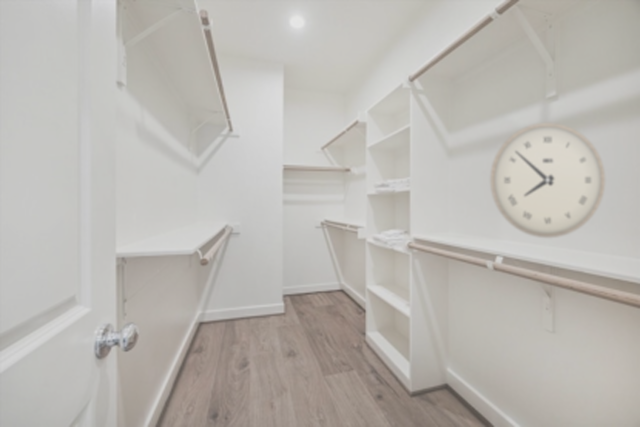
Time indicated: 7:52
